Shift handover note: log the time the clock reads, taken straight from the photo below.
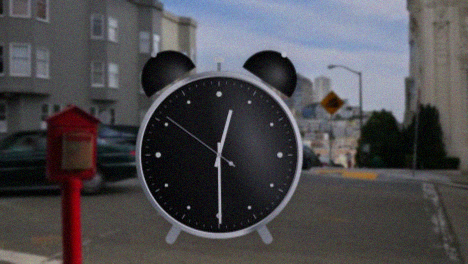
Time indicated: 12:29:51
